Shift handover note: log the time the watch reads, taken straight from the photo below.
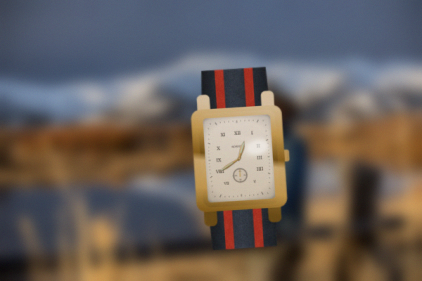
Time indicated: 12:40
